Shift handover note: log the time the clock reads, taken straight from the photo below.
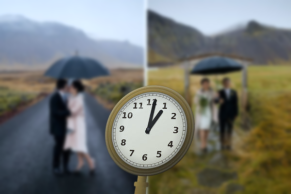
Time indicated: 1:01
